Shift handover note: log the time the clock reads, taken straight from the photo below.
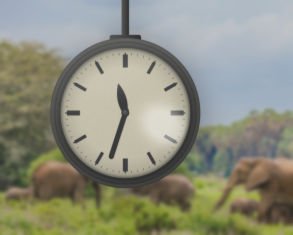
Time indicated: 11:33
